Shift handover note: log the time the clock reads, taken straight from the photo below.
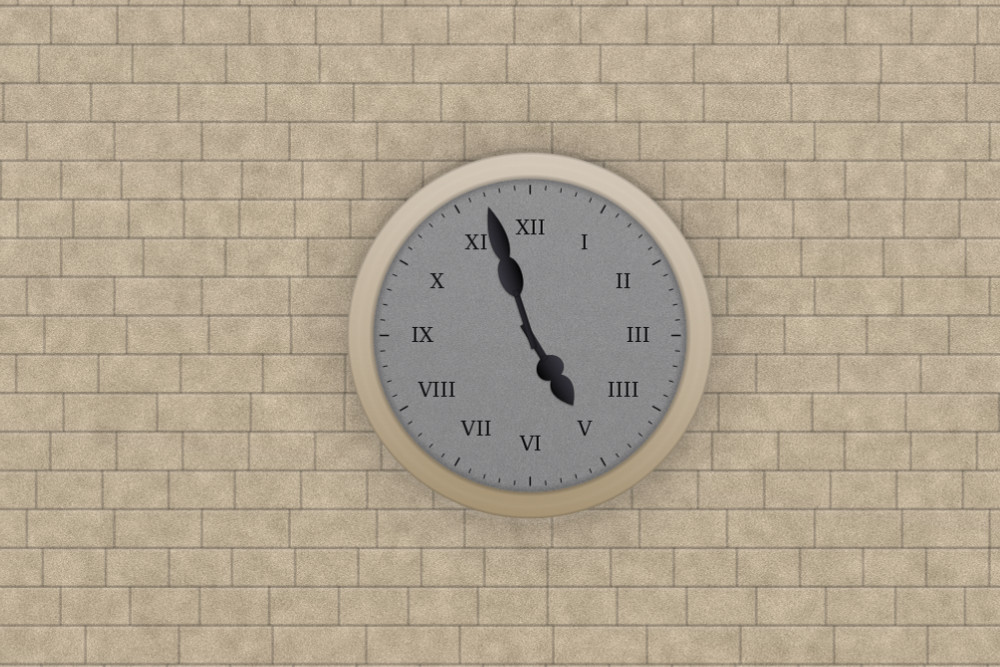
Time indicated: 4:57
